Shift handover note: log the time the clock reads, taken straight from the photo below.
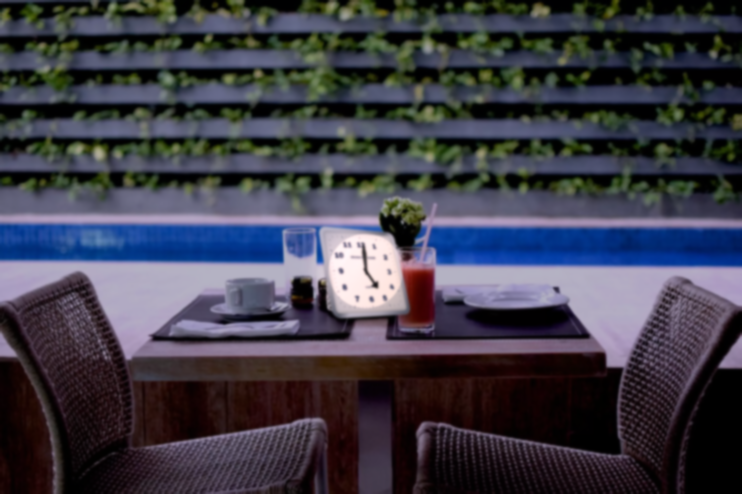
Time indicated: 5:01
